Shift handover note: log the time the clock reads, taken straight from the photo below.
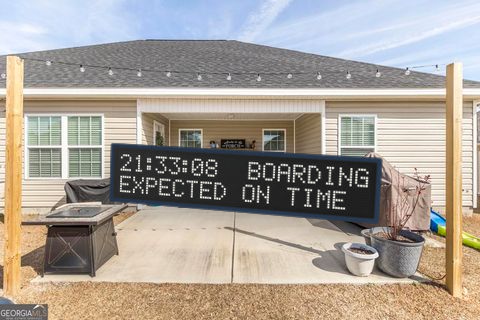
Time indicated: 21:33:08
